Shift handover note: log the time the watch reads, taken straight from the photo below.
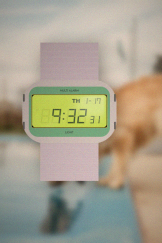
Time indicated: 9:32:31
